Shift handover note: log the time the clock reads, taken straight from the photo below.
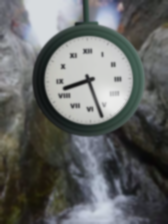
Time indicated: 8:27
